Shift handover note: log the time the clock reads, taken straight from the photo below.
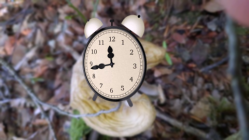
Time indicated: 11:43
